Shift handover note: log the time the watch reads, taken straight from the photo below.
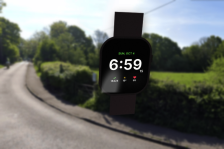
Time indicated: 6:59
